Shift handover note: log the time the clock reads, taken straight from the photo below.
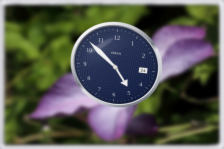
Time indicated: 4:52
